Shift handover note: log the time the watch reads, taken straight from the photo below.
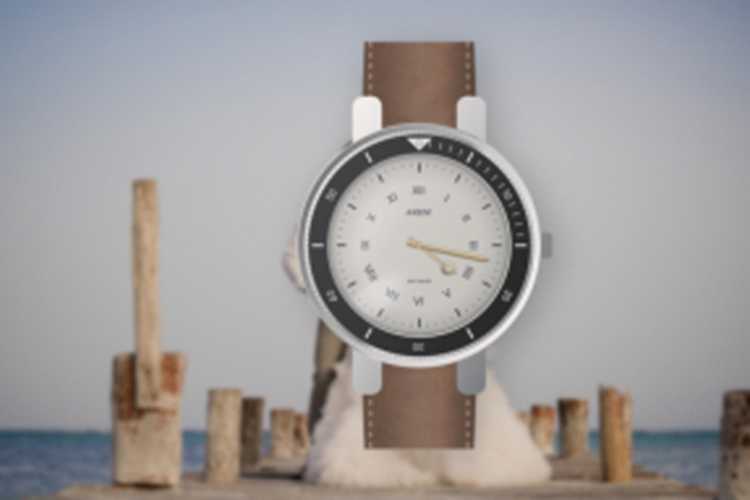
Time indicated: 4:17
